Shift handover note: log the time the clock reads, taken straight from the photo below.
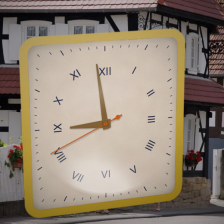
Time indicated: 8:58:41
